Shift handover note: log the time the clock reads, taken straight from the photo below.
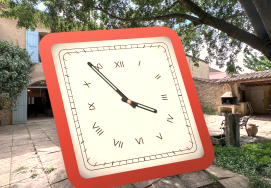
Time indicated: 3:54
